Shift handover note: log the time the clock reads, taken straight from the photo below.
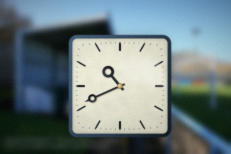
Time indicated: 10:41
